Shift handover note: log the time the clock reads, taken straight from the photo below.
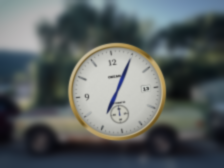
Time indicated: 7:05
